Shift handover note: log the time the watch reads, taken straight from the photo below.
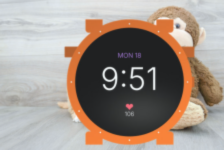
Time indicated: 9:51
